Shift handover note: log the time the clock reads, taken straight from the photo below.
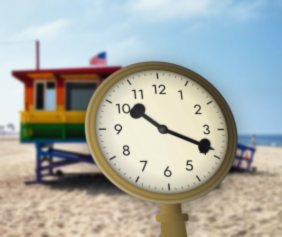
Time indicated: 10:19
